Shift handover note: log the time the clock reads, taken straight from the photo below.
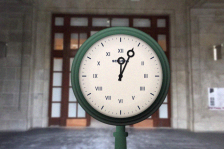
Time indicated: 12:04
